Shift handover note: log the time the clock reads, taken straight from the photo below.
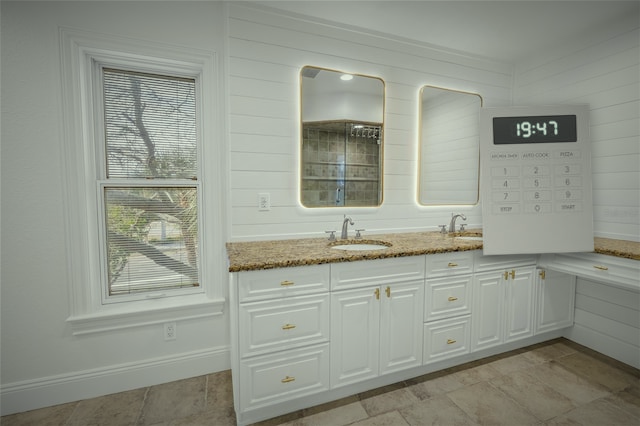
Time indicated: 19:47
